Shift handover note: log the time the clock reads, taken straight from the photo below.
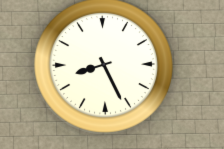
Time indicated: 8:26
